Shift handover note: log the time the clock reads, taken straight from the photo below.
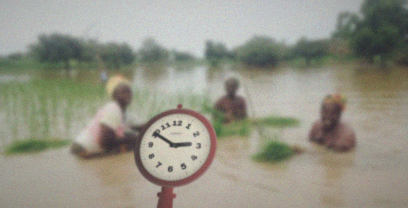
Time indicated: 2:50
